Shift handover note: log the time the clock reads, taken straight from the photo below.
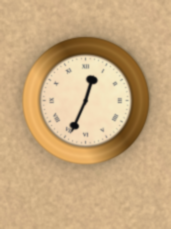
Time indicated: 12:34
